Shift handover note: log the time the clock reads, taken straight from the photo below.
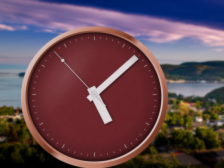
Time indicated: 5:07:53
